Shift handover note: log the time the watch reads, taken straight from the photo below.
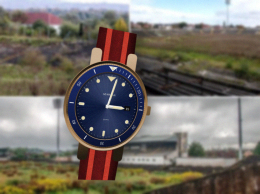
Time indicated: 3:02
